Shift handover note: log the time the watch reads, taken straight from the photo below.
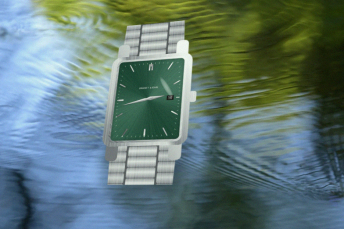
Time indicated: 2:43
